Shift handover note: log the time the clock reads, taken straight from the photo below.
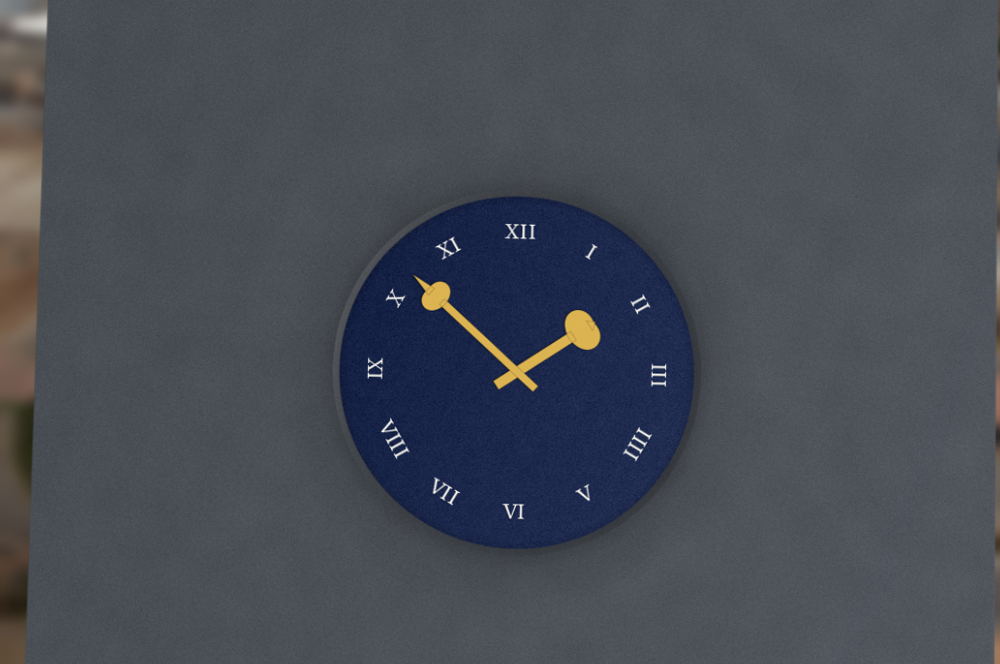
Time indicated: 1:52
